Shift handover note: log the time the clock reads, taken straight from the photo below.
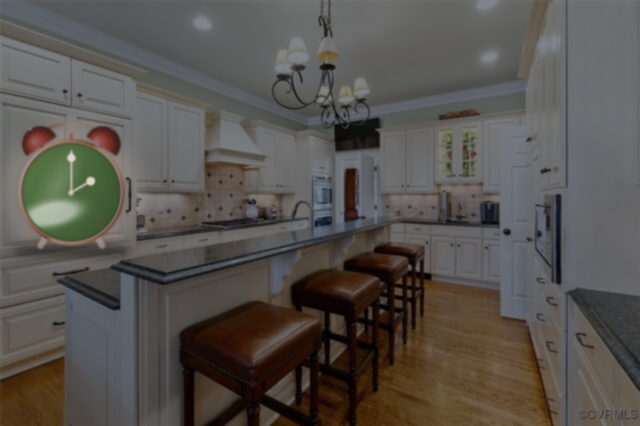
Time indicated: 2:00
